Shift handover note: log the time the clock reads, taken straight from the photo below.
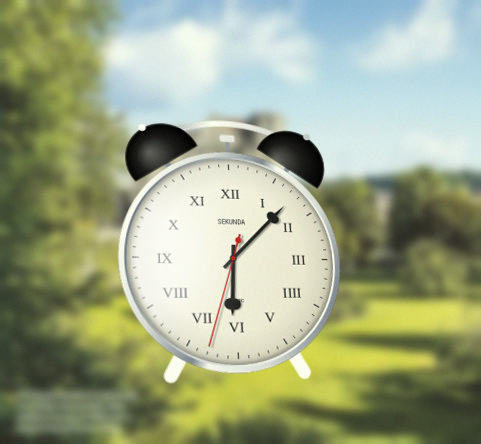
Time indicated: 6:07:33
